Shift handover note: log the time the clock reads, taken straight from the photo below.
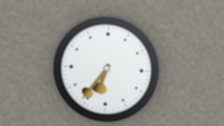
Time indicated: 6:36
